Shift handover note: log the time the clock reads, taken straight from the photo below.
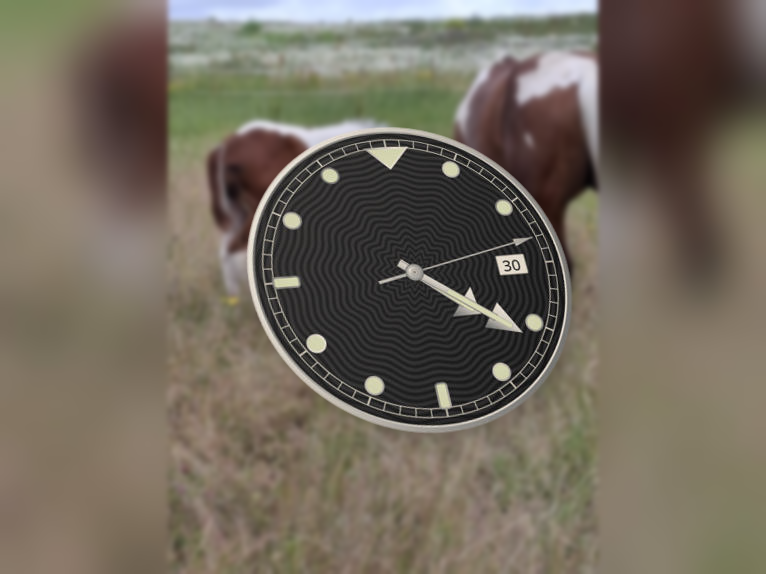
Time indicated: 4:21:13
